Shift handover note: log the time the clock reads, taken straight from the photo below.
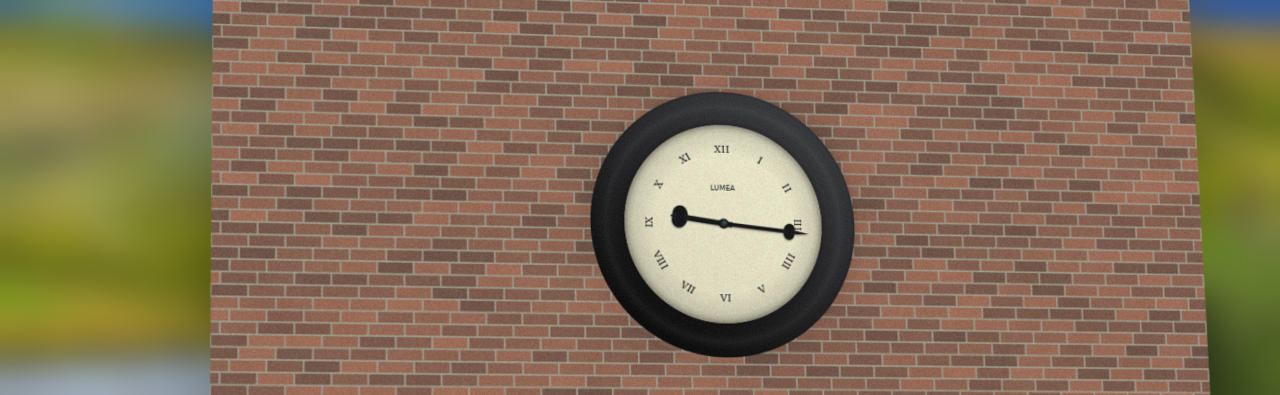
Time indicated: 9:16
